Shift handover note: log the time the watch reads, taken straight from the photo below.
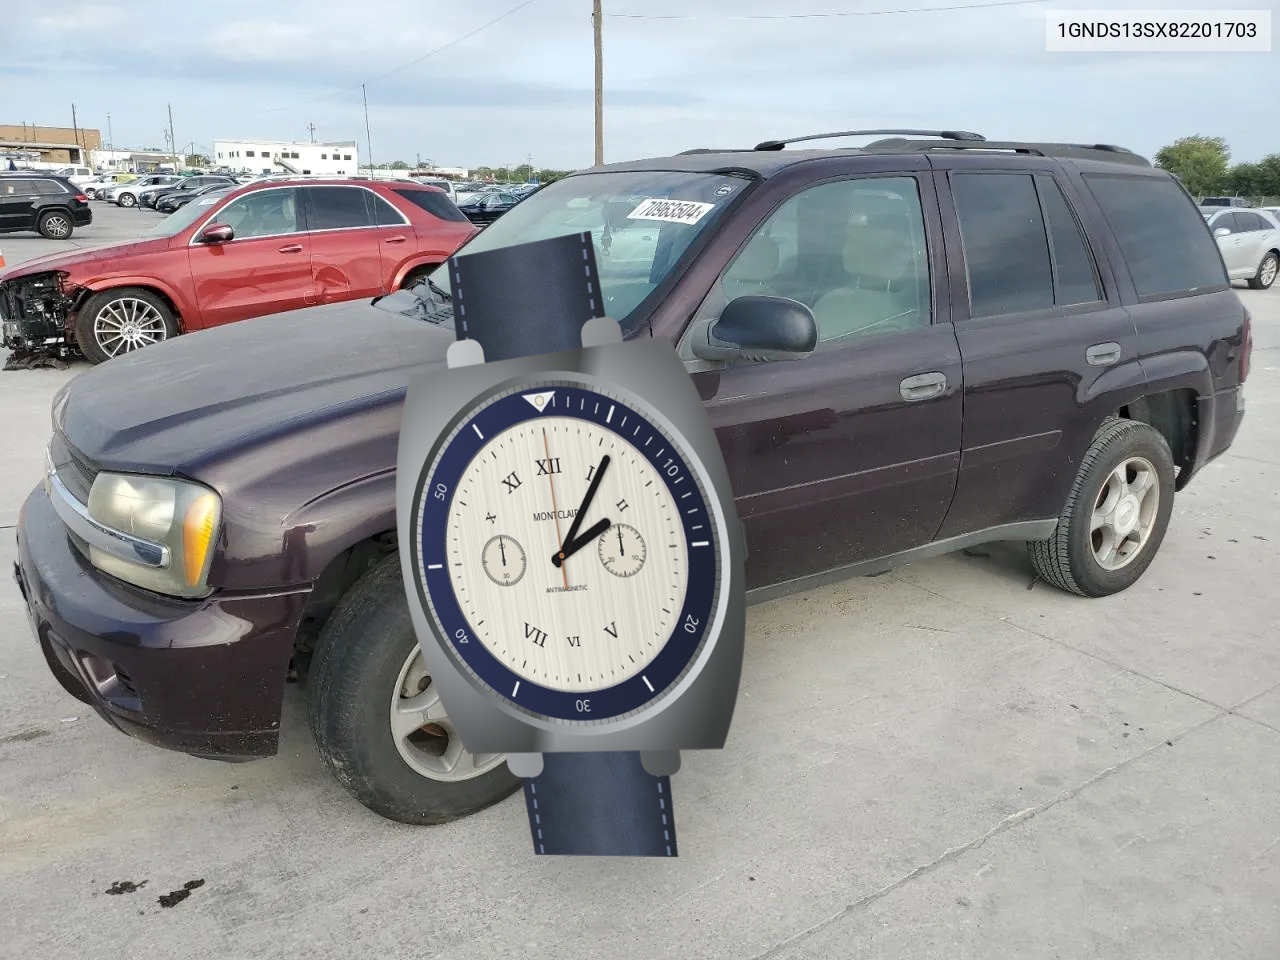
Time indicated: 2:06
